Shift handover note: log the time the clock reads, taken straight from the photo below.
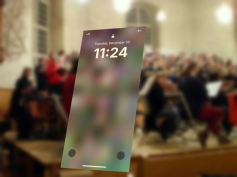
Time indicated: 11:24
